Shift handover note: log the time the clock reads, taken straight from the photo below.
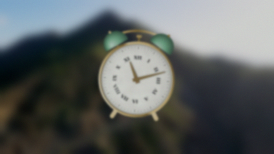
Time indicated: 11:12
